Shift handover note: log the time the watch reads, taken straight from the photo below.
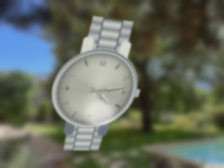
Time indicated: 4:13
